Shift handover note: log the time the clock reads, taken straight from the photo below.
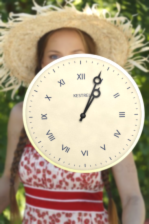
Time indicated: 1:04
